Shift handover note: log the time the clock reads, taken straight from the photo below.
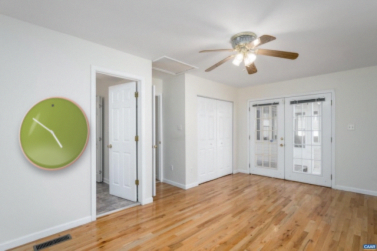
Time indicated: 4:51
